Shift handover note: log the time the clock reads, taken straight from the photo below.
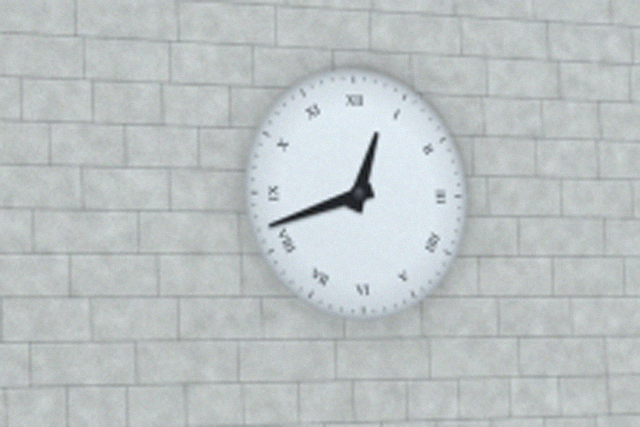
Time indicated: 12:42
